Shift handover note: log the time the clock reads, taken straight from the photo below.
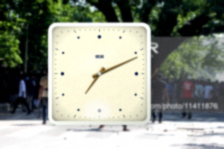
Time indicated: 7:11
